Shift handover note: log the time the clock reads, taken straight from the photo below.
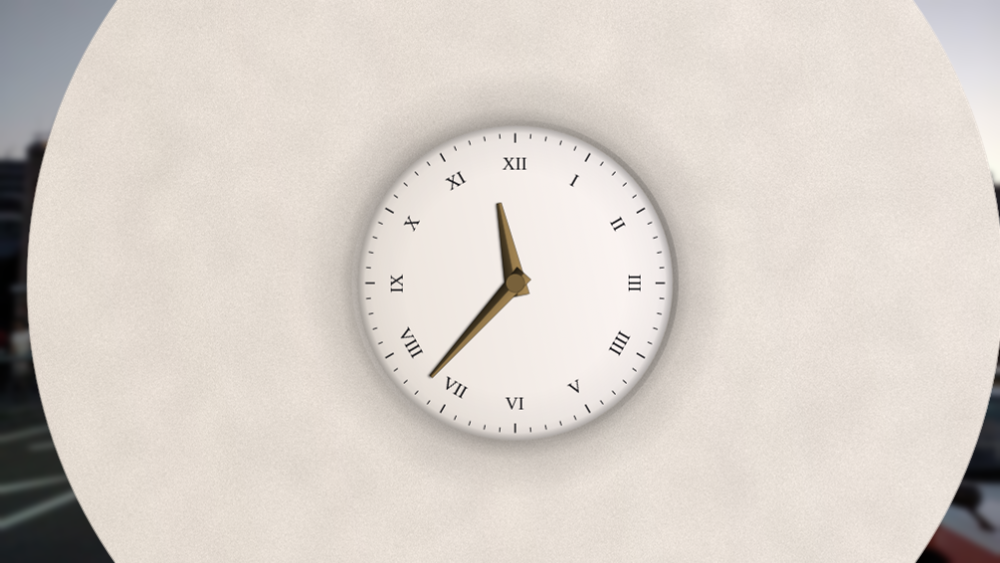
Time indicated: 11:37
